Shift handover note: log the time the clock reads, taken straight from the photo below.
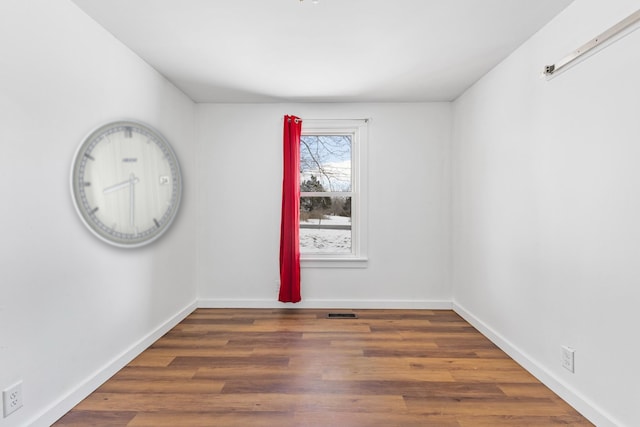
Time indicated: 8:31
